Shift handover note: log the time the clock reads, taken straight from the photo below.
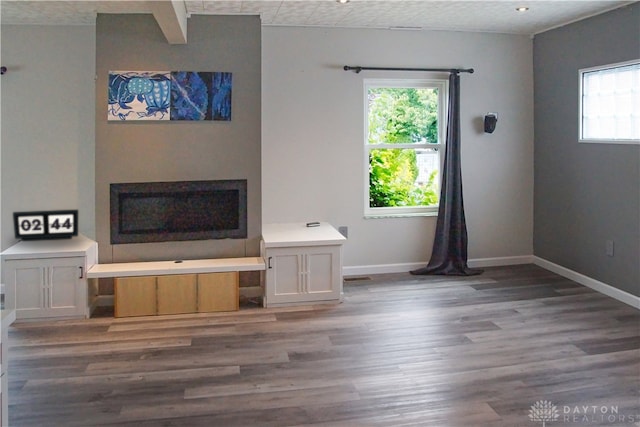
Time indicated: 2:44
